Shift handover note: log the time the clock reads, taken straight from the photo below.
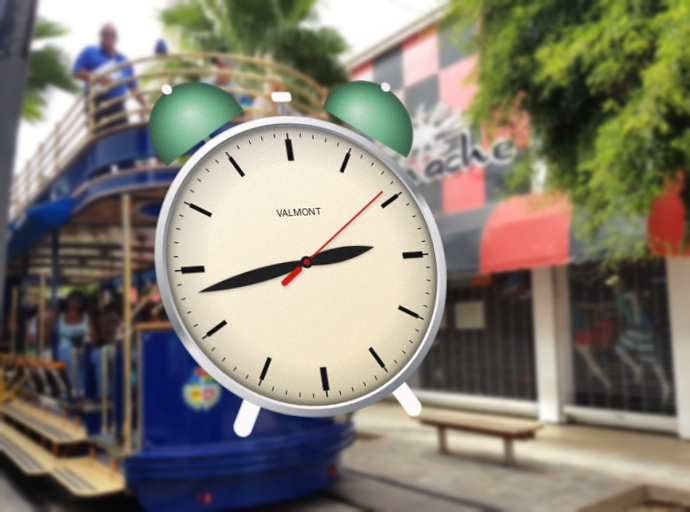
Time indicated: 2:43:09
